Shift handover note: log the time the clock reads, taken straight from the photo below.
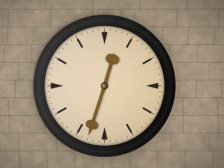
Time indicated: 12:33
